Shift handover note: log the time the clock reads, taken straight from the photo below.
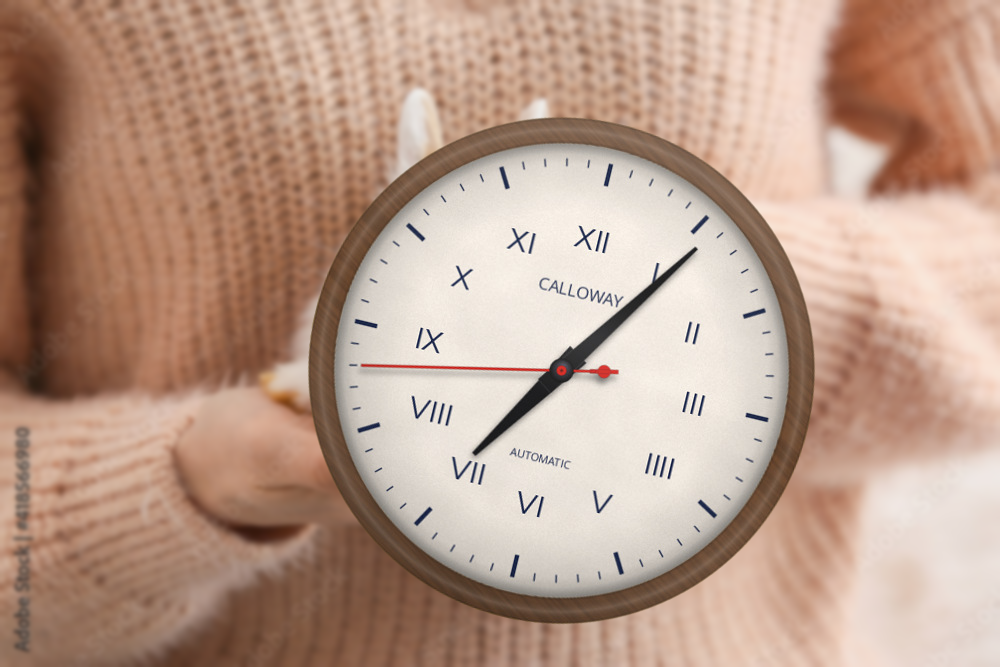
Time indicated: 7:05:43
